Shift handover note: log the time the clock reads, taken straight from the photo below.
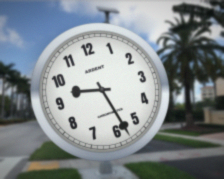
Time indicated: 9:28
